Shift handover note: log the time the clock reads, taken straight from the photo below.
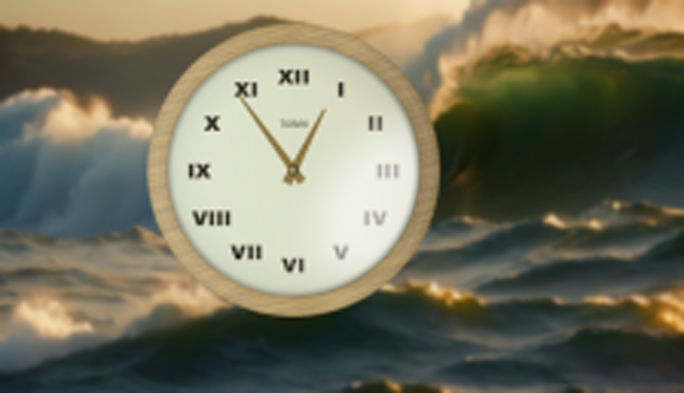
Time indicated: 12:54
